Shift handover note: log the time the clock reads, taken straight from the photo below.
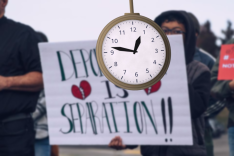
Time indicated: 12:47
